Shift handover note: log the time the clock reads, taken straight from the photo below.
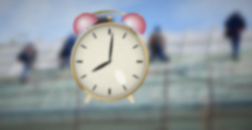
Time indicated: 8:01
